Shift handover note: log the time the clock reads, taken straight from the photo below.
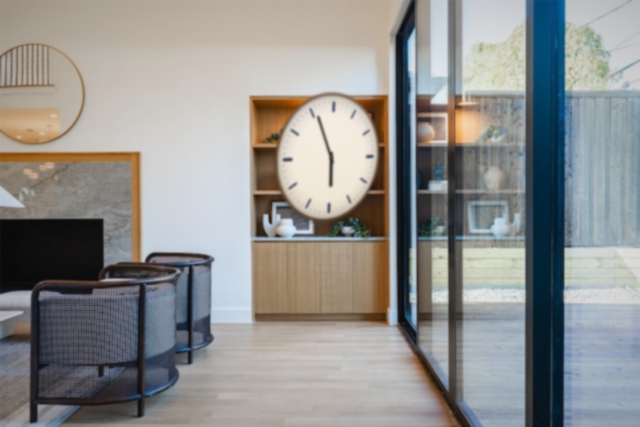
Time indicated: 5:56
